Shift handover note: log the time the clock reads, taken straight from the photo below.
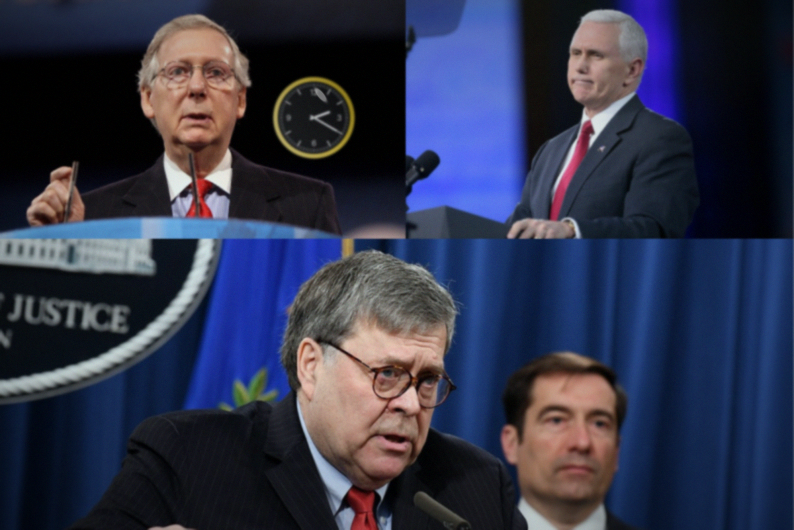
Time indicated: 2:20
